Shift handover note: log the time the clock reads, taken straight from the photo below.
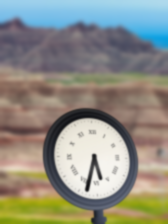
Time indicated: 5:33
